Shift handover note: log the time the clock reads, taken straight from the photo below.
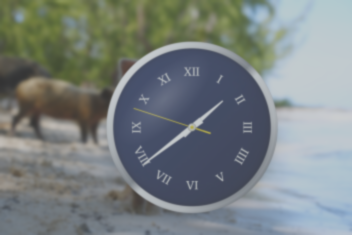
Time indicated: 1:38:48
